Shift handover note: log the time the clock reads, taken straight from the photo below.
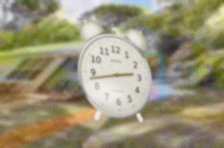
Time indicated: 2:43
